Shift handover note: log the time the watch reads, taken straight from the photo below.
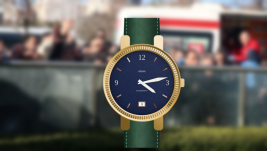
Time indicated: 4:13
